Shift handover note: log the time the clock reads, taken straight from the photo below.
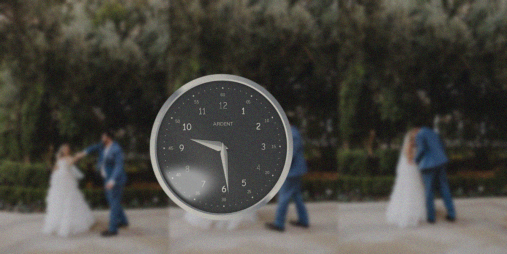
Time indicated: 9:29
